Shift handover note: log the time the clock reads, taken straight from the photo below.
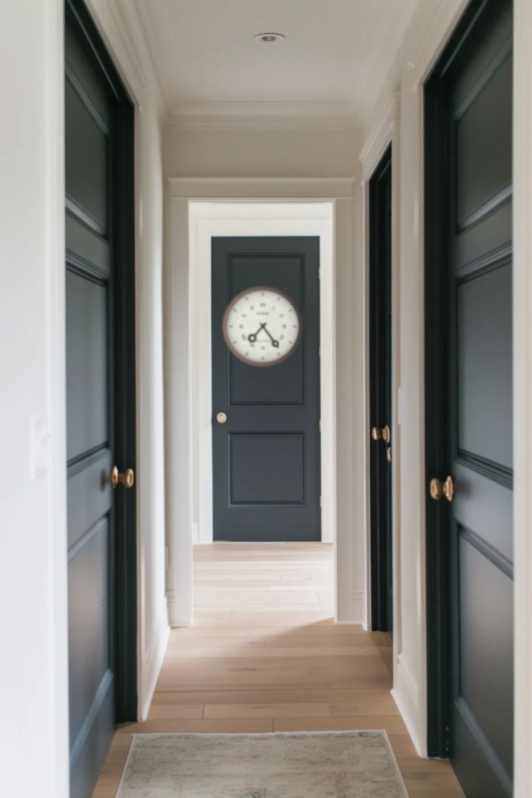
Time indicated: 7:24
